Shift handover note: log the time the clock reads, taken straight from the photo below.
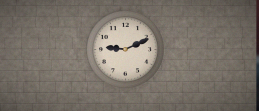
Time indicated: 9:11
